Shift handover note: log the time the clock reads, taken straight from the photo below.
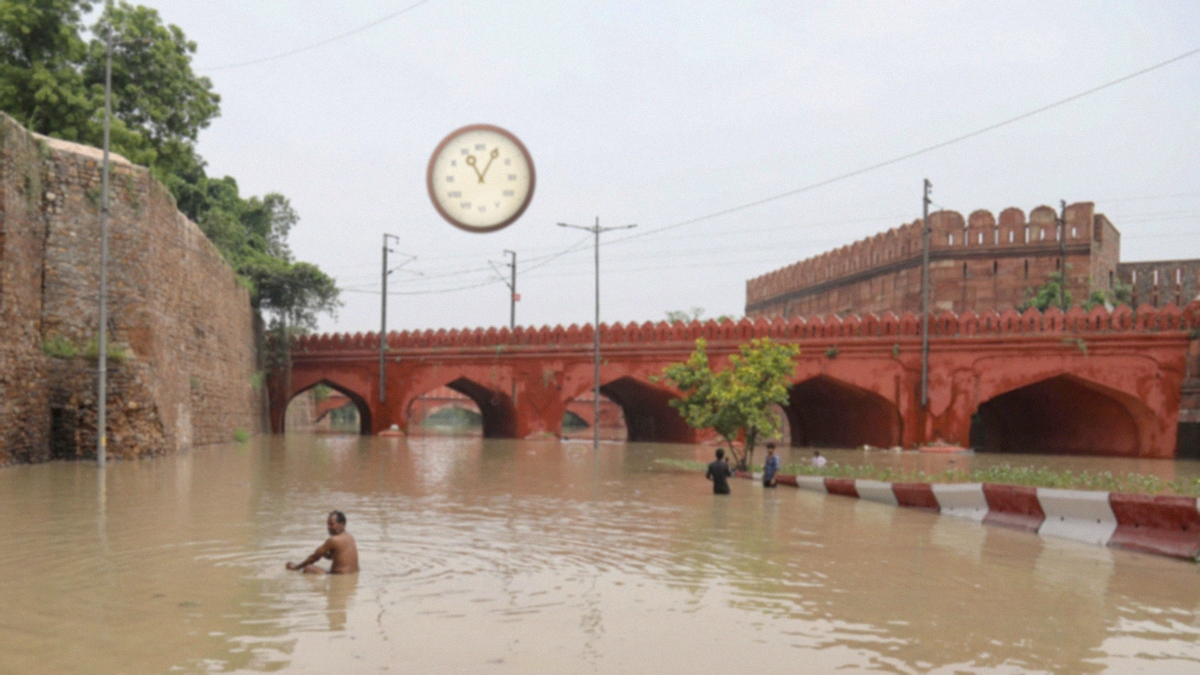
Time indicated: 11:05
